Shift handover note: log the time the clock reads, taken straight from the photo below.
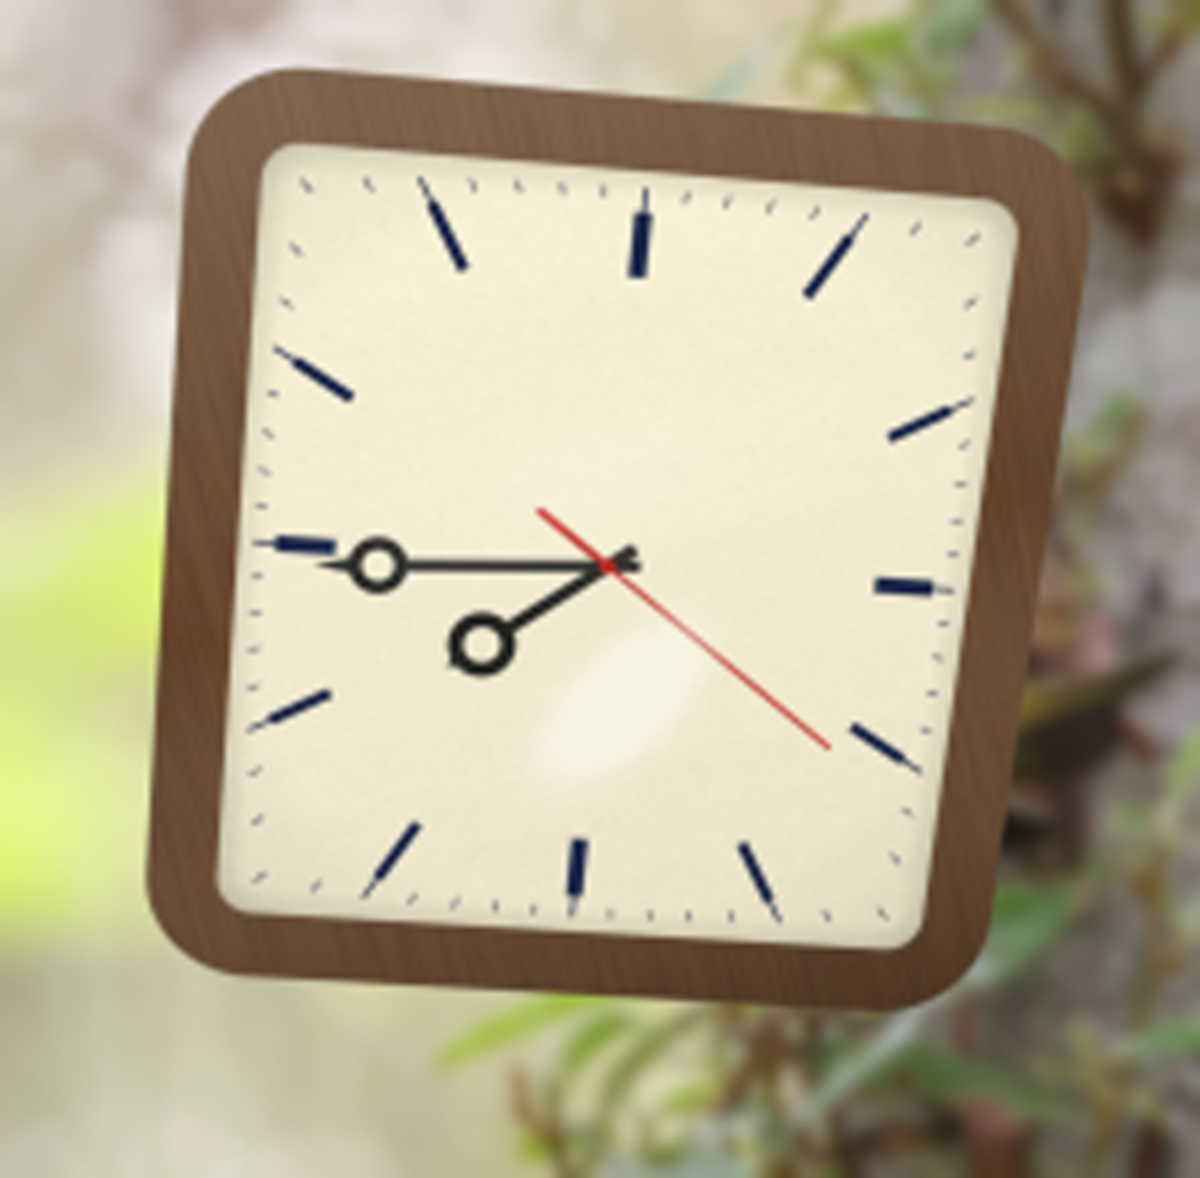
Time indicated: 7:44:21
